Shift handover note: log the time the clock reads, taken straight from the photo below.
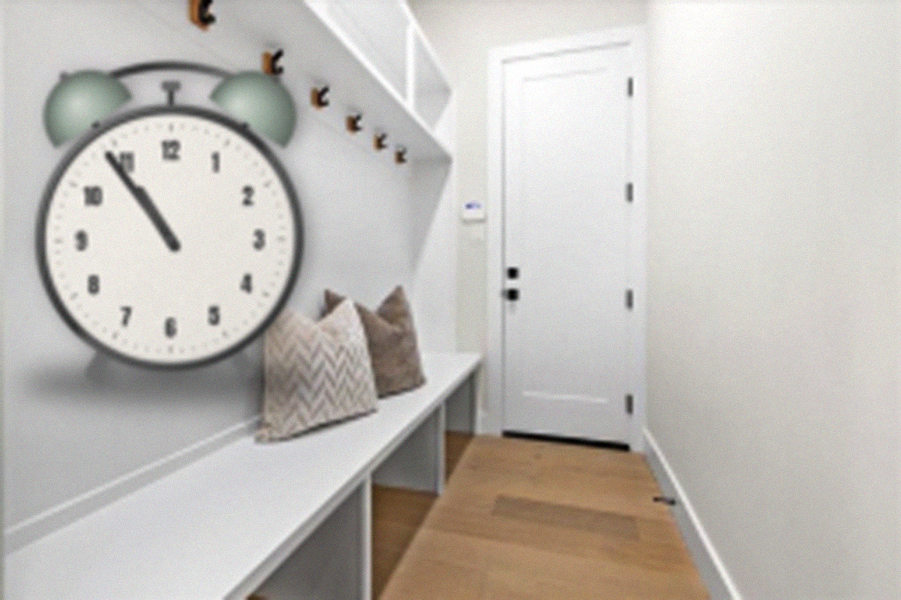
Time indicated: 10:54
